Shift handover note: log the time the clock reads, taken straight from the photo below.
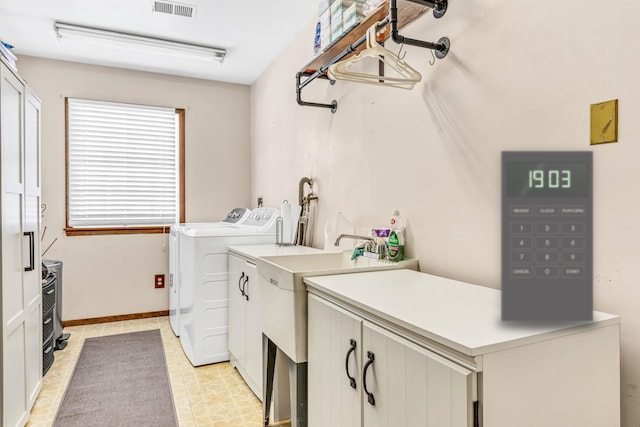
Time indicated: 19:03
